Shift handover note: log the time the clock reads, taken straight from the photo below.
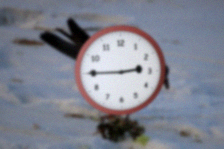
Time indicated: 2:45
